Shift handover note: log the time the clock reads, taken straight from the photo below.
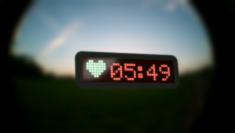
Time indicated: 5:49
